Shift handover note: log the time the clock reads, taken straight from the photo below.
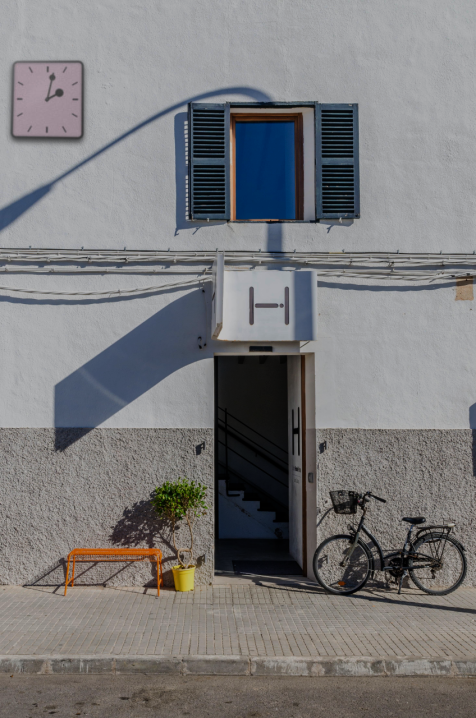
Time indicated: 2:02
